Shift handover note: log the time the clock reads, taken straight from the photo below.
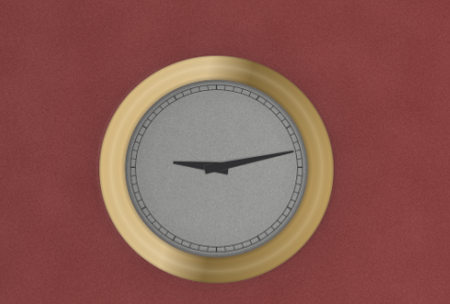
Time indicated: 9:13
